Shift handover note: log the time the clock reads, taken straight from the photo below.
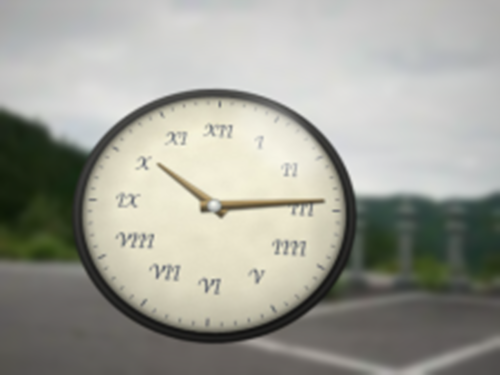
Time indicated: 10:14
